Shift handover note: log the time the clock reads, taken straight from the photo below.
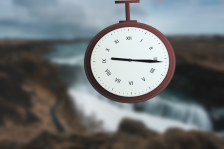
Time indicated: 9:16
